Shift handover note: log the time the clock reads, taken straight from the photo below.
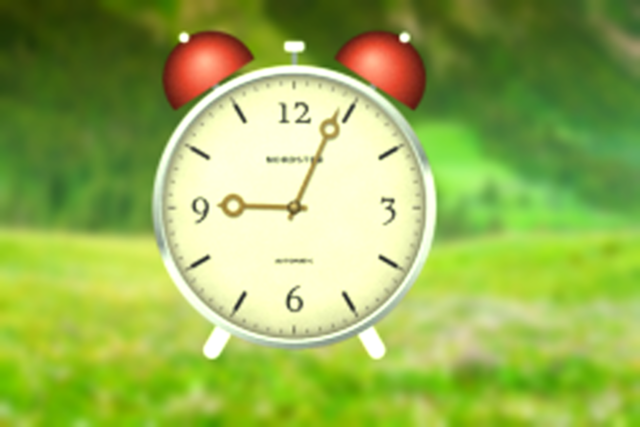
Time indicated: 9:04
